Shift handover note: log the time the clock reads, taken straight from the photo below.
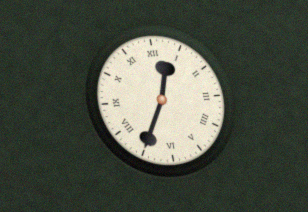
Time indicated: 12:35
